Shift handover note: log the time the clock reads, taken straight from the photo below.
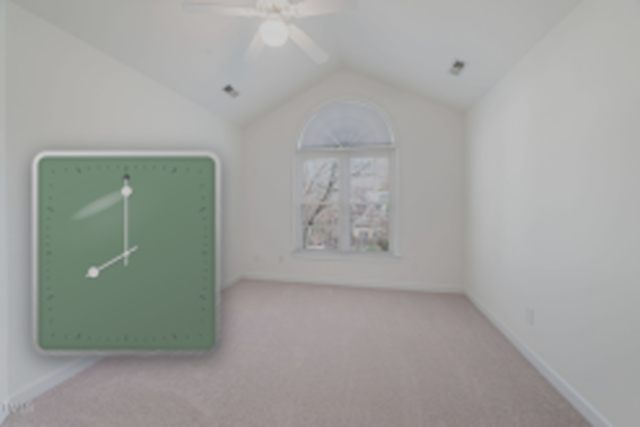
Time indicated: 8:00
